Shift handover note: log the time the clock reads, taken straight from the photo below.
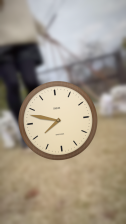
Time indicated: 7:48
